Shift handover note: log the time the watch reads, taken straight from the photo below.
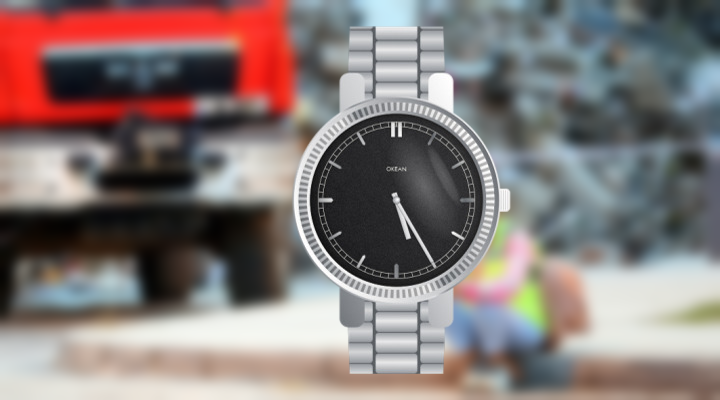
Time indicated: 5:25
